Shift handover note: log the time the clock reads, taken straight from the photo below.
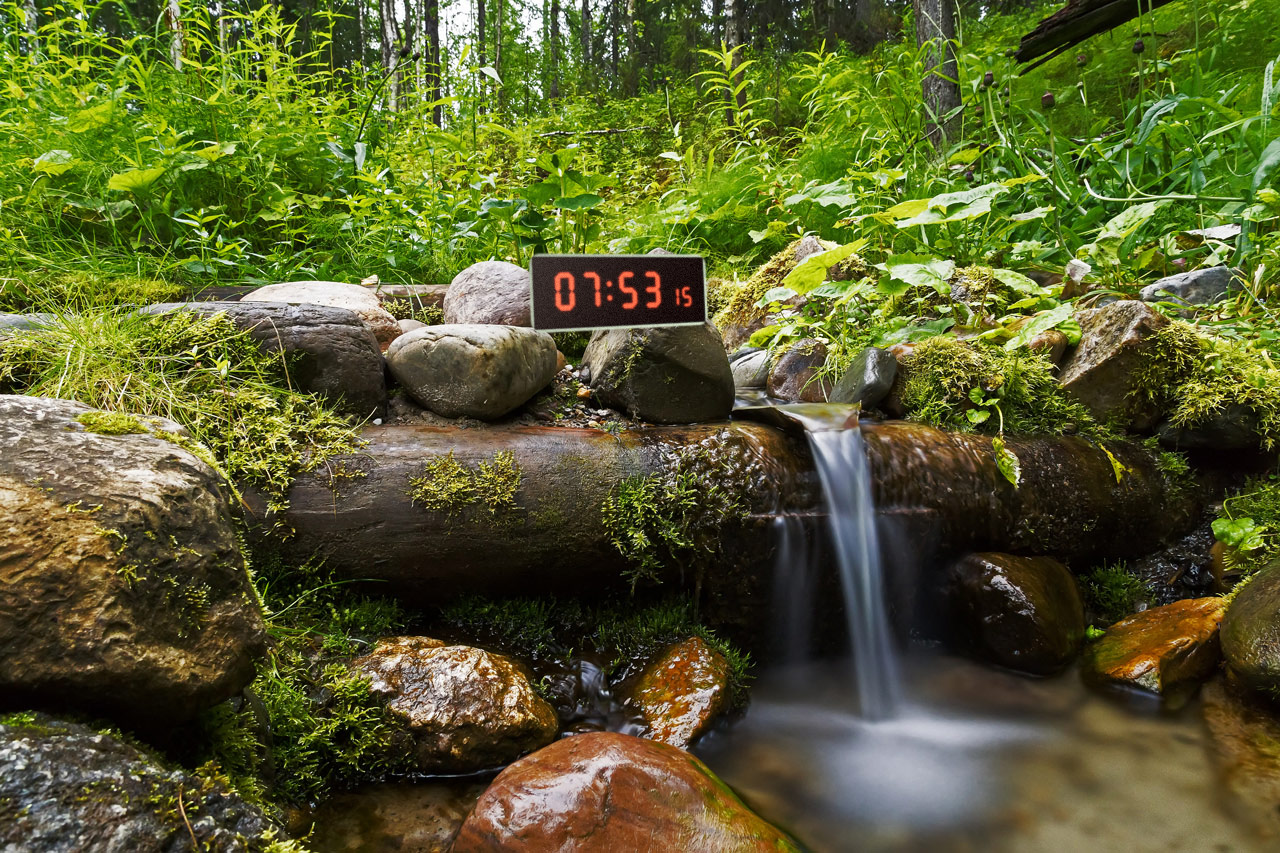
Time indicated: 7:53:15
